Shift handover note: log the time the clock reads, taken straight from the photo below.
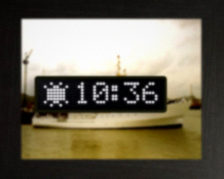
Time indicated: 10:36
